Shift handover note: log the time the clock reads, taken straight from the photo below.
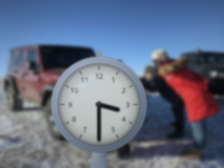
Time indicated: 3:30
